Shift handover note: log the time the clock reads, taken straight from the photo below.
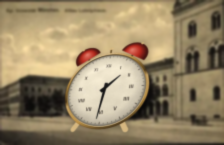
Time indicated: 1:31
